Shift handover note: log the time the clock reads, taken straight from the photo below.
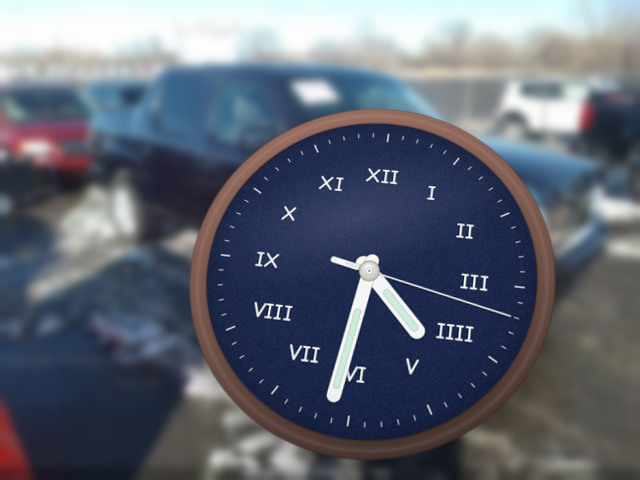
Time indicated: 4:31:17
